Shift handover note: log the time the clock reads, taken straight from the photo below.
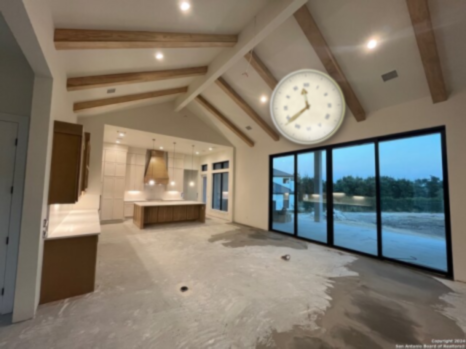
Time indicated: 11:39
